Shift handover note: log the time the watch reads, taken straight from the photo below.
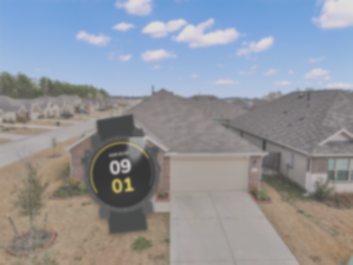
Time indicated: 9:01
